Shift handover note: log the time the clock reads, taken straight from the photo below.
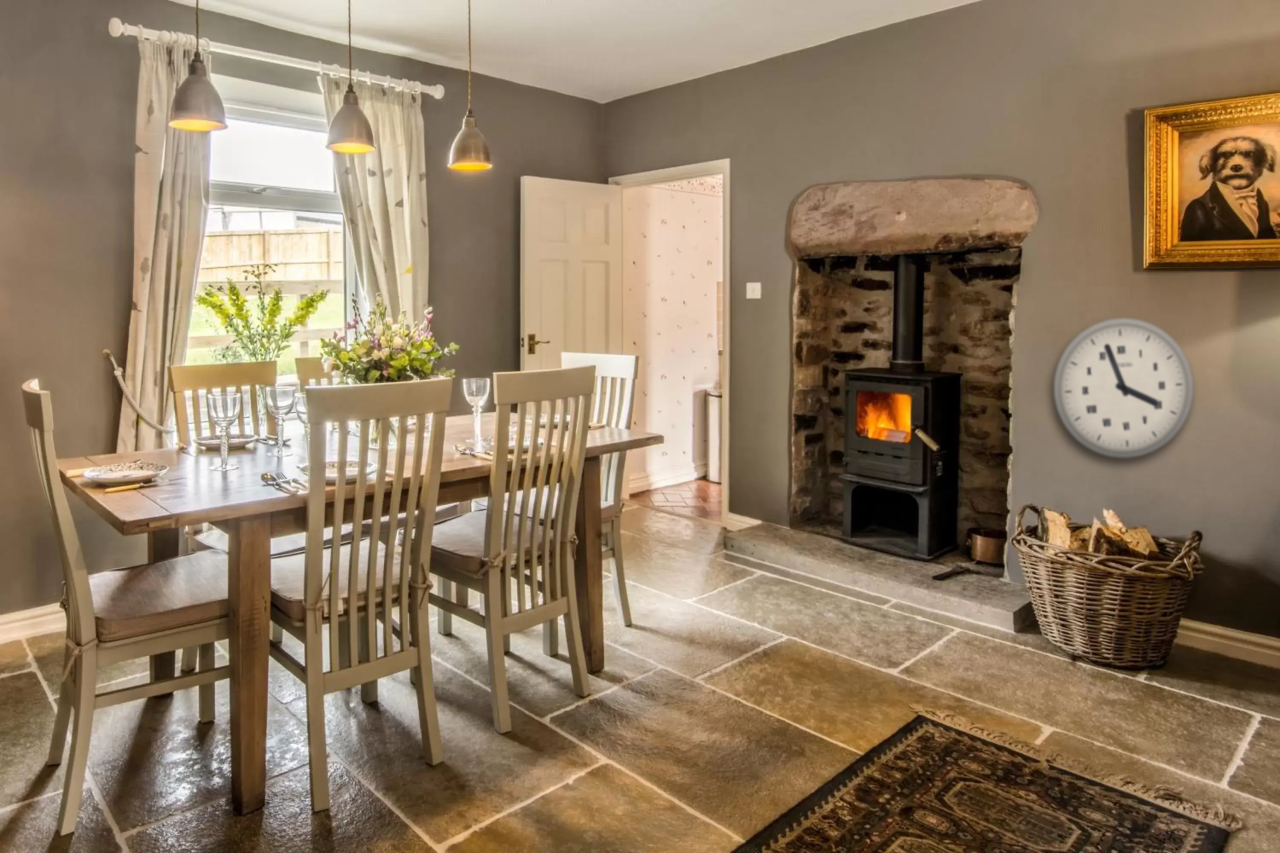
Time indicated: 3:57
